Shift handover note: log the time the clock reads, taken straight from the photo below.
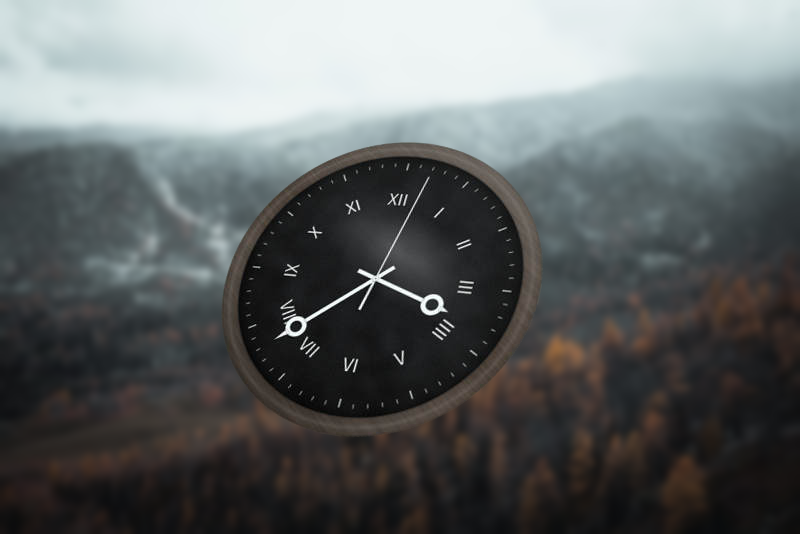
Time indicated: 3:38:02
